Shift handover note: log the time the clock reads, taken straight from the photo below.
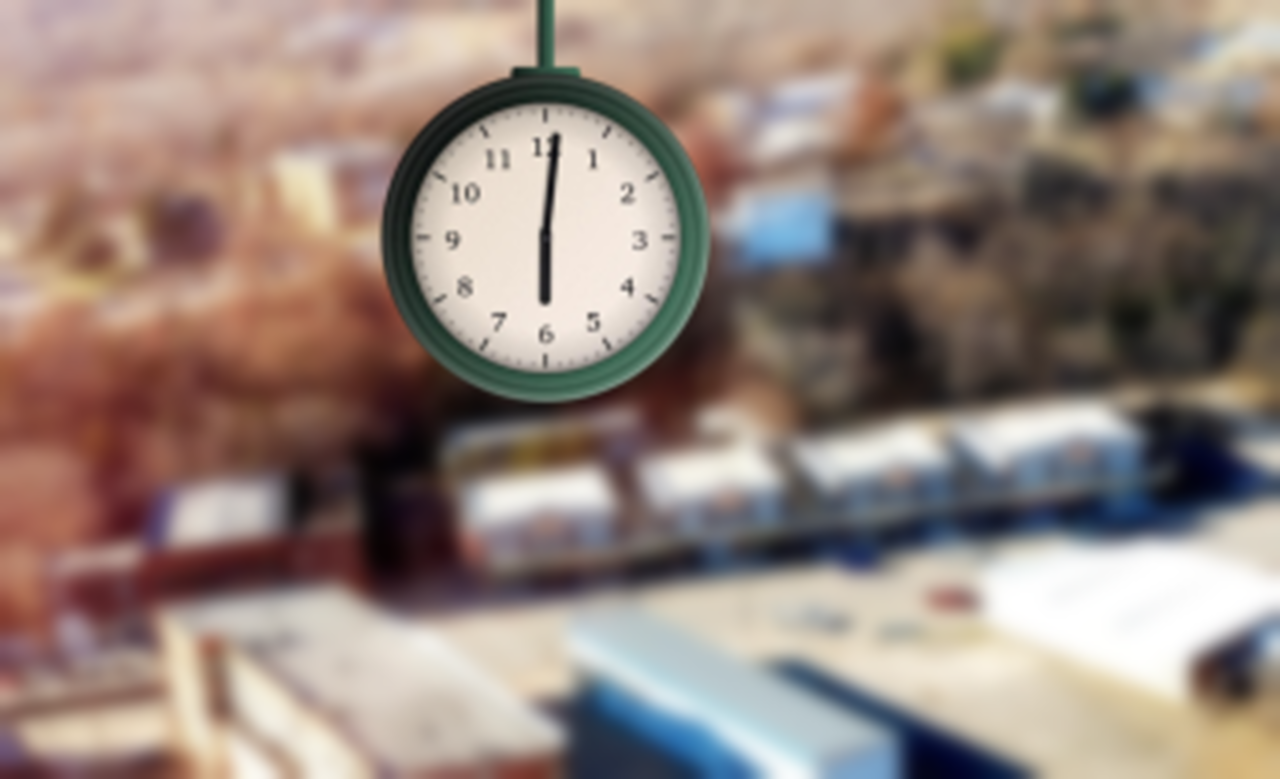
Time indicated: 6:01
